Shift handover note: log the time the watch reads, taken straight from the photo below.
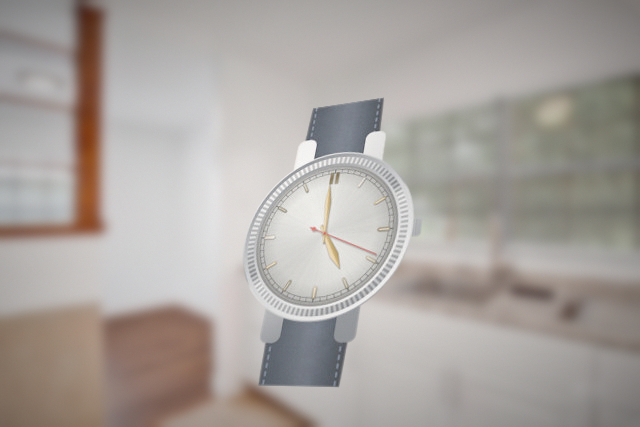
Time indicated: 4:59:19
